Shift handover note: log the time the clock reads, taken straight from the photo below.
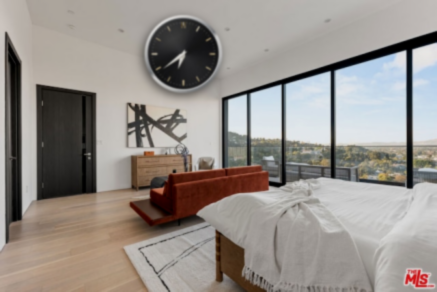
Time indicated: 6:39
